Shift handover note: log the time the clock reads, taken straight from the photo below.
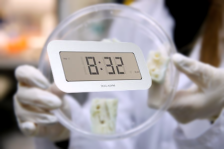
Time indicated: 8:32
